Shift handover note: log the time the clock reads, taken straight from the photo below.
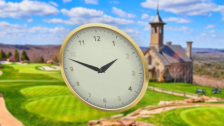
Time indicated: 1:48
